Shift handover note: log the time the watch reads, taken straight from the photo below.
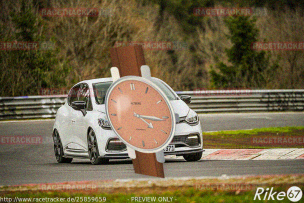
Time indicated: 4:16
